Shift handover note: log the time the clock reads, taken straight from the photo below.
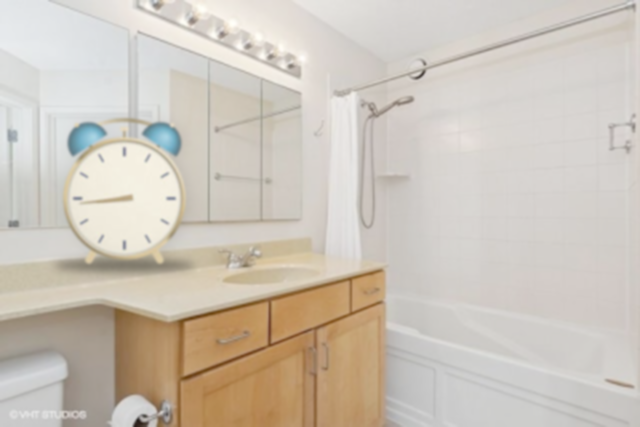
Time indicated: 8:44
